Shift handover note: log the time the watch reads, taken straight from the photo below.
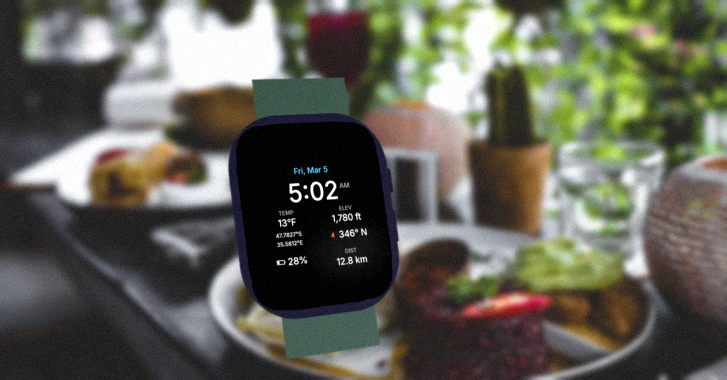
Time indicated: 5:02
